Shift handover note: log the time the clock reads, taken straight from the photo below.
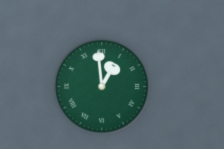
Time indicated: 12:59
